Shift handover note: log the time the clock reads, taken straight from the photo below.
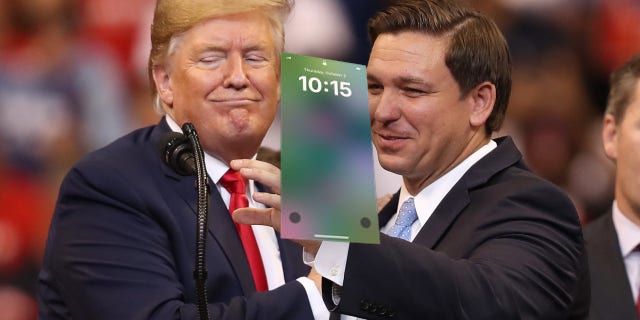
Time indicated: 10:15
